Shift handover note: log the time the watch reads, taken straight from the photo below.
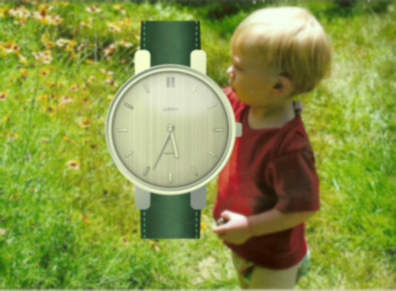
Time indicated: 5:34
